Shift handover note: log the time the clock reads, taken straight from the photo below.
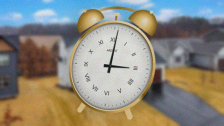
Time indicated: 3:01
